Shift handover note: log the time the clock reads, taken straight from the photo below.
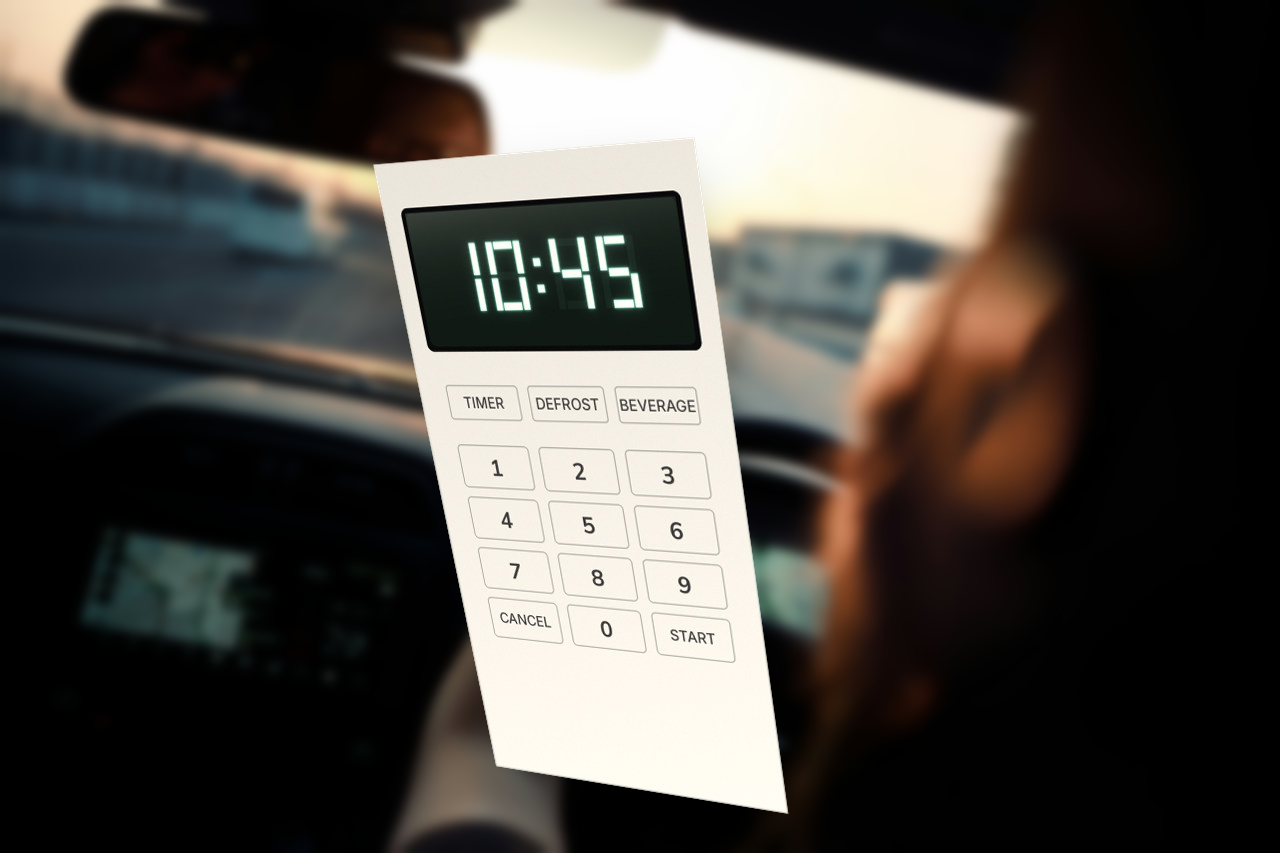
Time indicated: 10:45
